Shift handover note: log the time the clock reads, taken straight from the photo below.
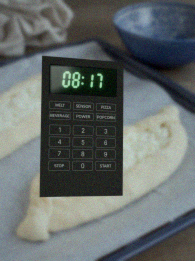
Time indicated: 8:17
